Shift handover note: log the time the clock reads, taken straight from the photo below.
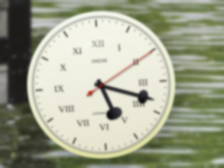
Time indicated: 5:18:10
